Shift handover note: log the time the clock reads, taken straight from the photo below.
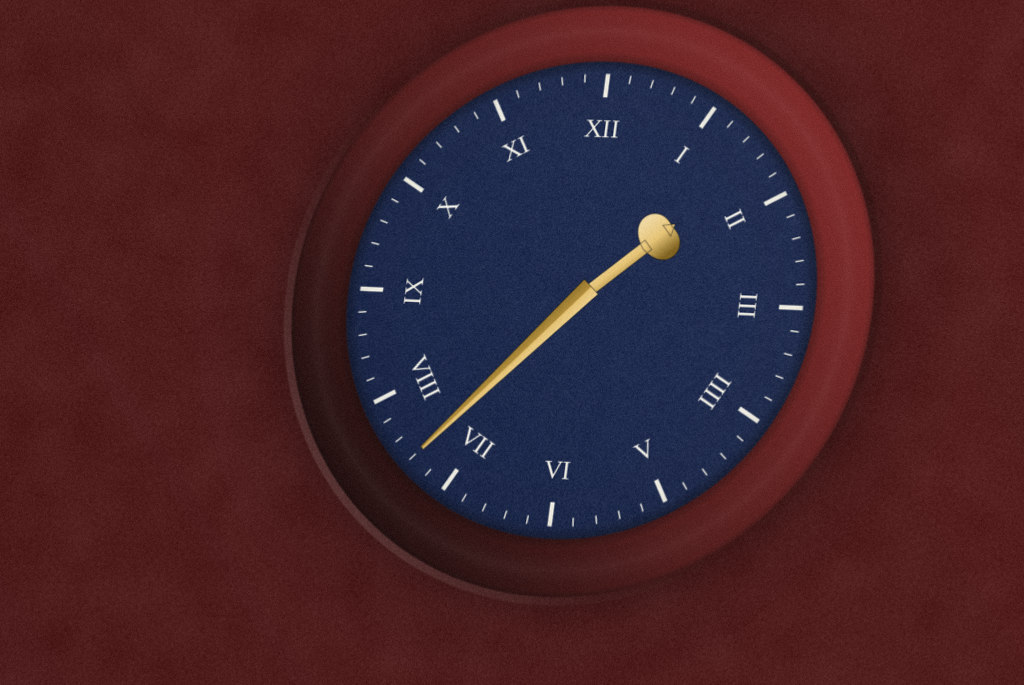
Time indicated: 1:37
